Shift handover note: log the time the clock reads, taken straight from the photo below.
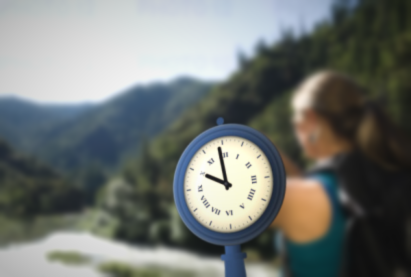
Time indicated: 9:59
